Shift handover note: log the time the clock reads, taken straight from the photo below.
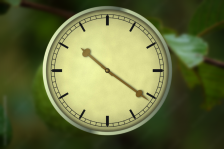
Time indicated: 10:21
